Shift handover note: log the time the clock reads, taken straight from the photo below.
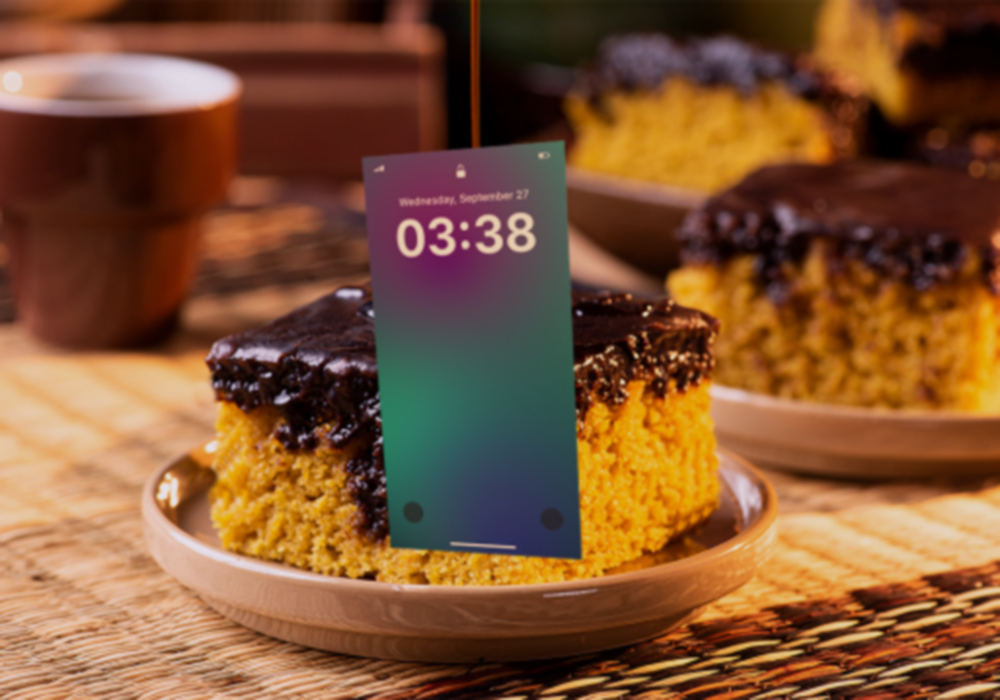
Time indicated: 3:38
